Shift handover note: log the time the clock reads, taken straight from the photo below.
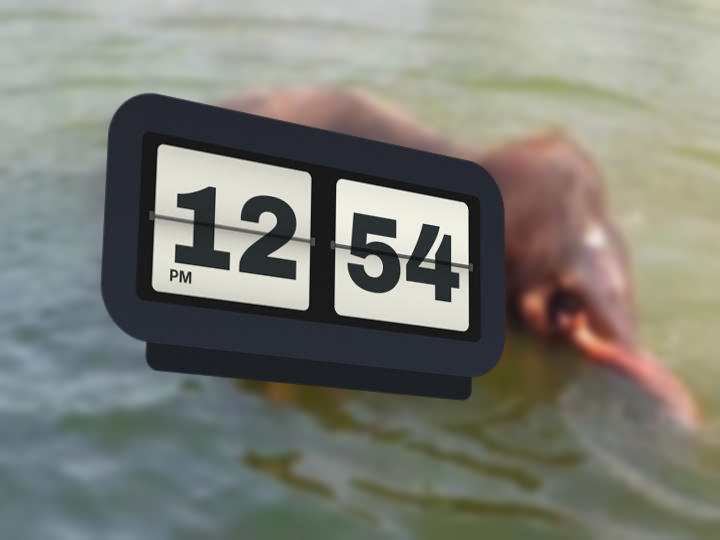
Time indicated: 12:54
